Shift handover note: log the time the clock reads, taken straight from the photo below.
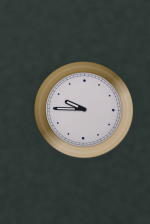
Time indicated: 9:45
